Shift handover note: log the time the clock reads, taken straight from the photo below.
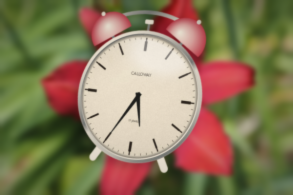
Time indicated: 5:35
